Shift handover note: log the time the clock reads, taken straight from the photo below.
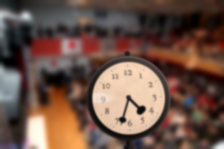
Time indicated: 4:33
